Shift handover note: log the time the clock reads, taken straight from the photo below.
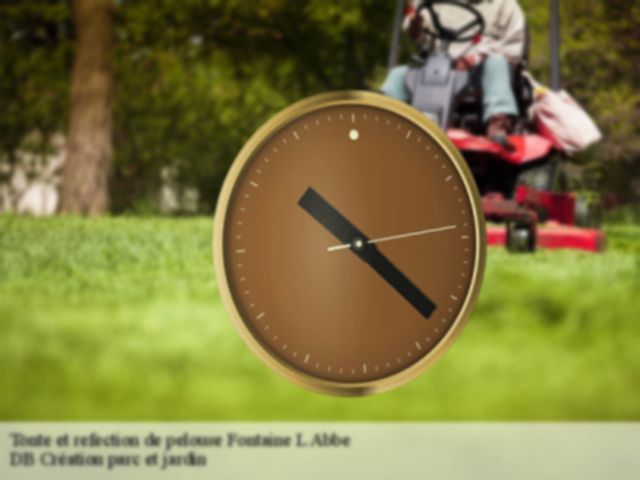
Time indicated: 10:22:14
